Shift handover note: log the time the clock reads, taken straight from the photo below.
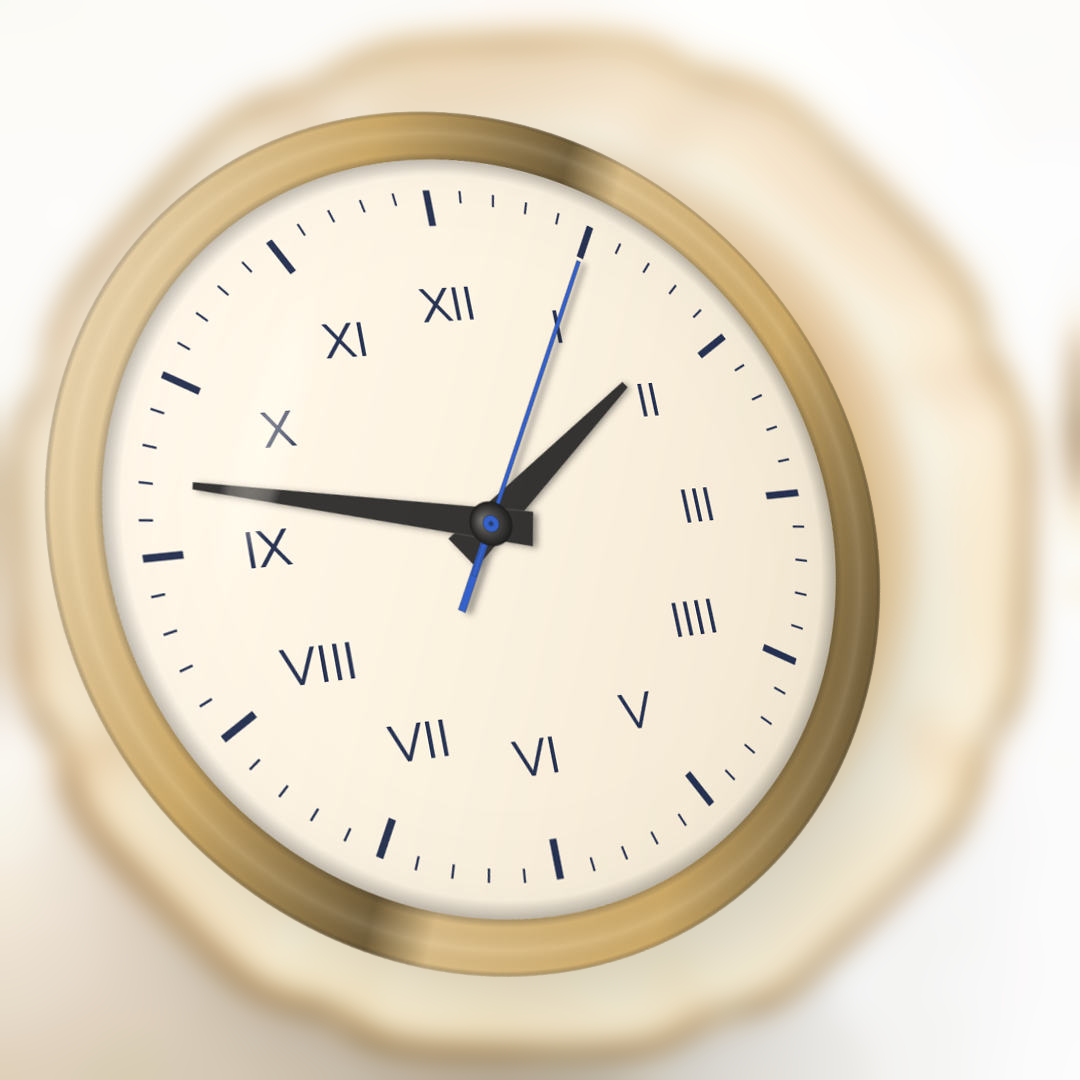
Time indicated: 1:47:05
